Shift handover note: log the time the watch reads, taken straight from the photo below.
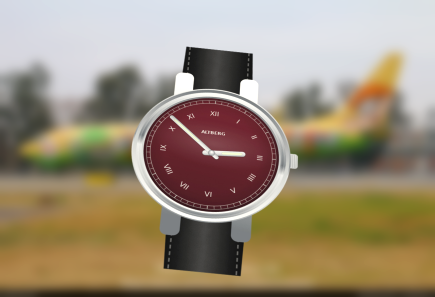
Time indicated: 2:52
